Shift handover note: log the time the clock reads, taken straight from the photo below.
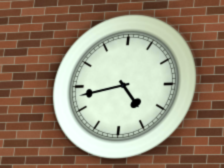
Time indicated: 4:43
